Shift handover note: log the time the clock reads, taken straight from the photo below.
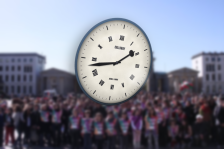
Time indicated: 1:43
